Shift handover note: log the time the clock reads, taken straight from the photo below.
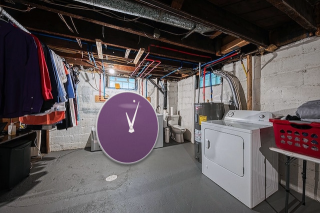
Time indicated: 11:02
